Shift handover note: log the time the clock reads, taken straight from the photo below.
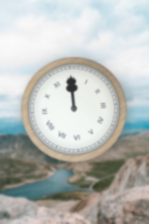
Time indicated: 12:00
